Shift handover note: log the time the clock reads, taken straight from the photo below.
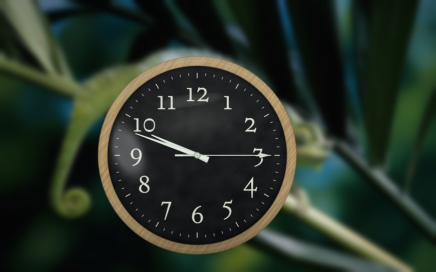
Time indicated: 9:48:15
